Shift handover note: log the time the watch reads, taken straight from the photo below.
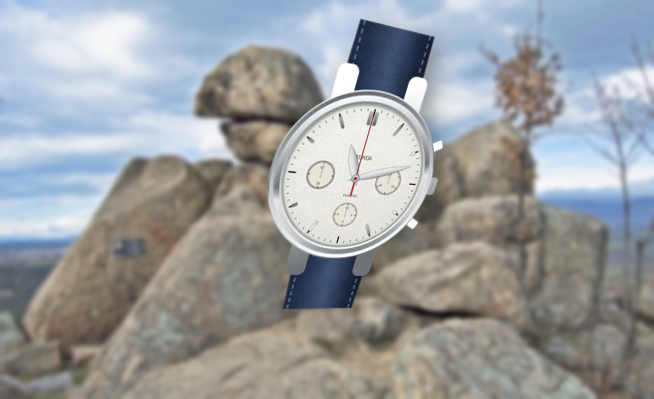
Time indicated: 11:12
